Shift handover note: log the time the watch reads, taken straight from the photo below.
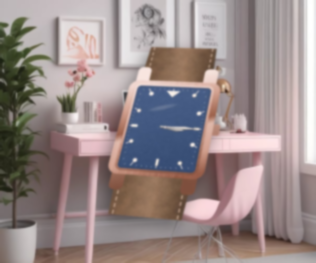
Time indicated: 3:15
